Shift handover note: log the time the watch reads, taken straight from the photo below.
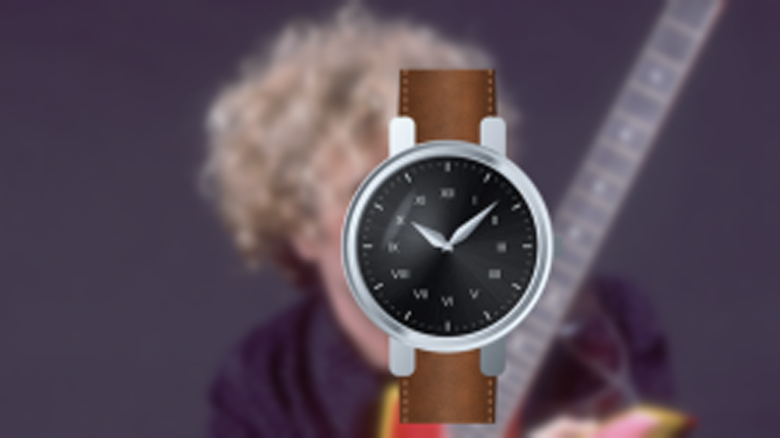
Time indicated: 10:08
